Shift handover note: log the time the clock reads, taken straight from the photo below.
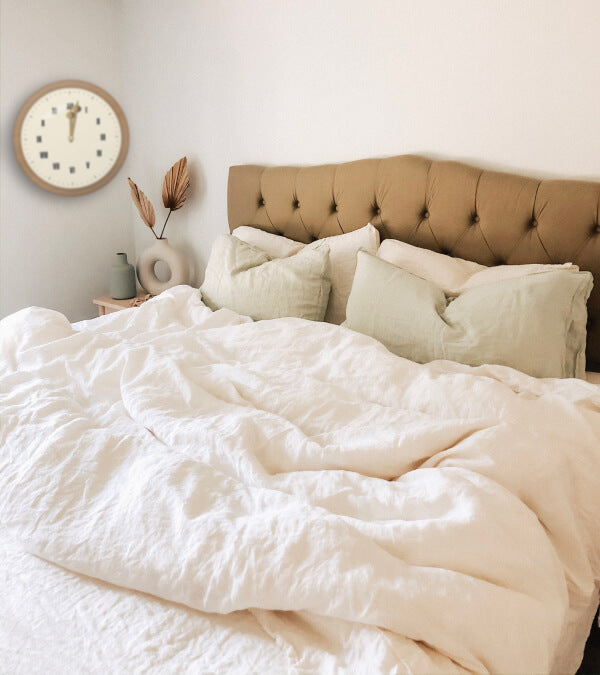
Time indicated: 12:02
